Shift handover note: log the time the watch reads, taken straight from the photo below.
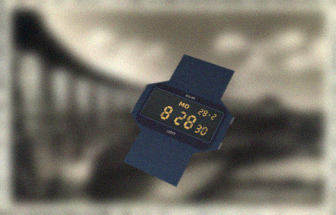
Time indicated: 8:28:30
